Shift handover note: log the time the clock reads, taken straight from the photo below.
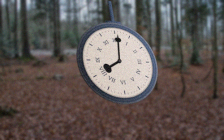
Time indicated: 8:01
